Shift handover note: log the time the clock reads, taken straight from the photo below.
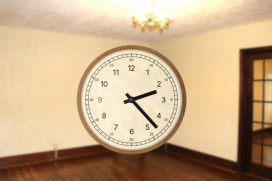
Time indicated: 2:23
